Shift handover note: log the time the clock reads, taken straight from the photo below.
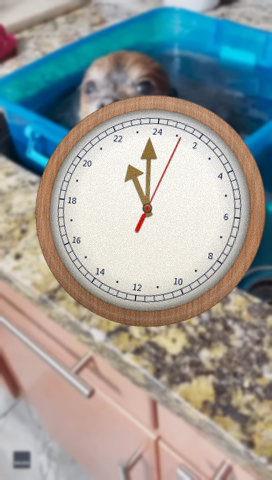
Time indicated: 21:59:03
